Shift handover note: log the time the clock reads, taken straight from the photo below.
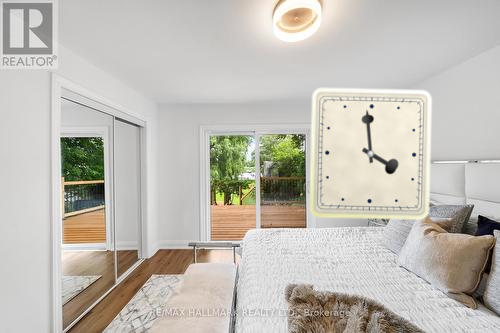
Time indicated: 3:59
